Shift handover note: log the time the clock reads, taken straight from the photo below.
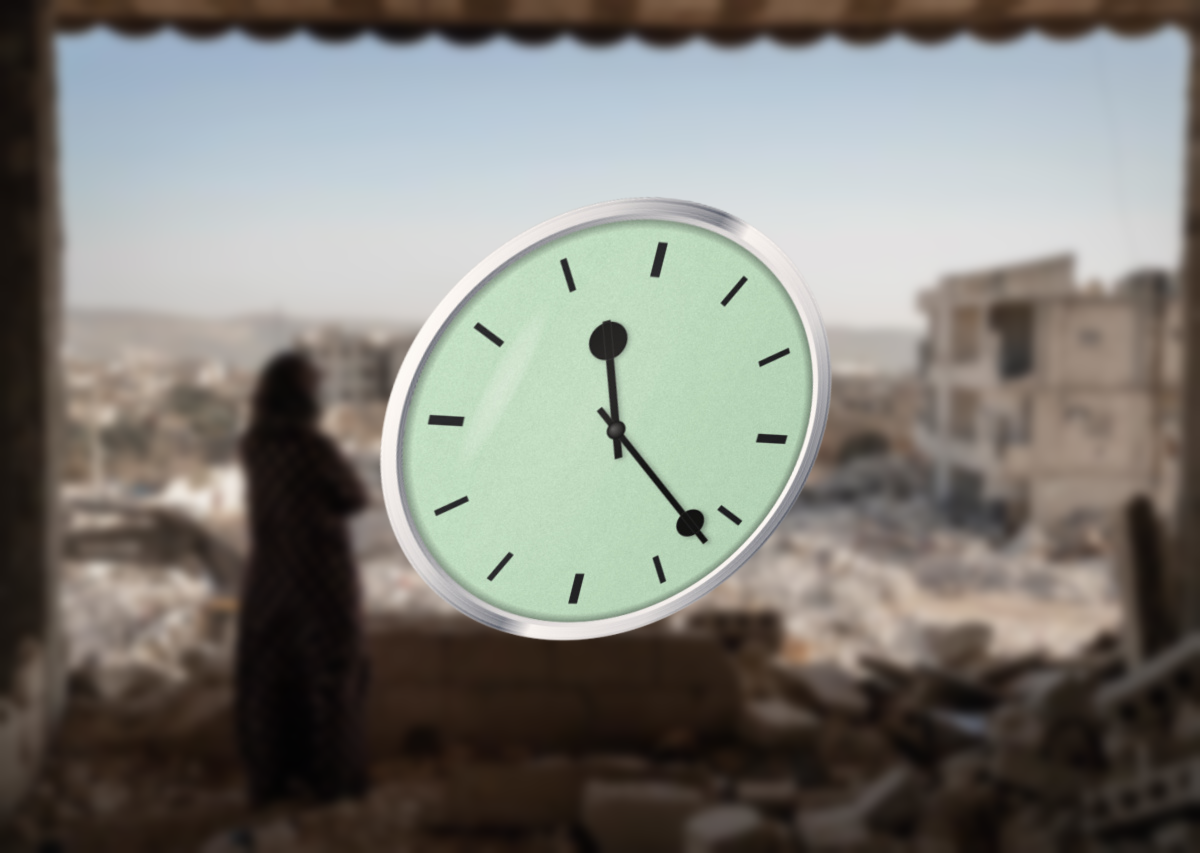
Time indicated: 11:22
